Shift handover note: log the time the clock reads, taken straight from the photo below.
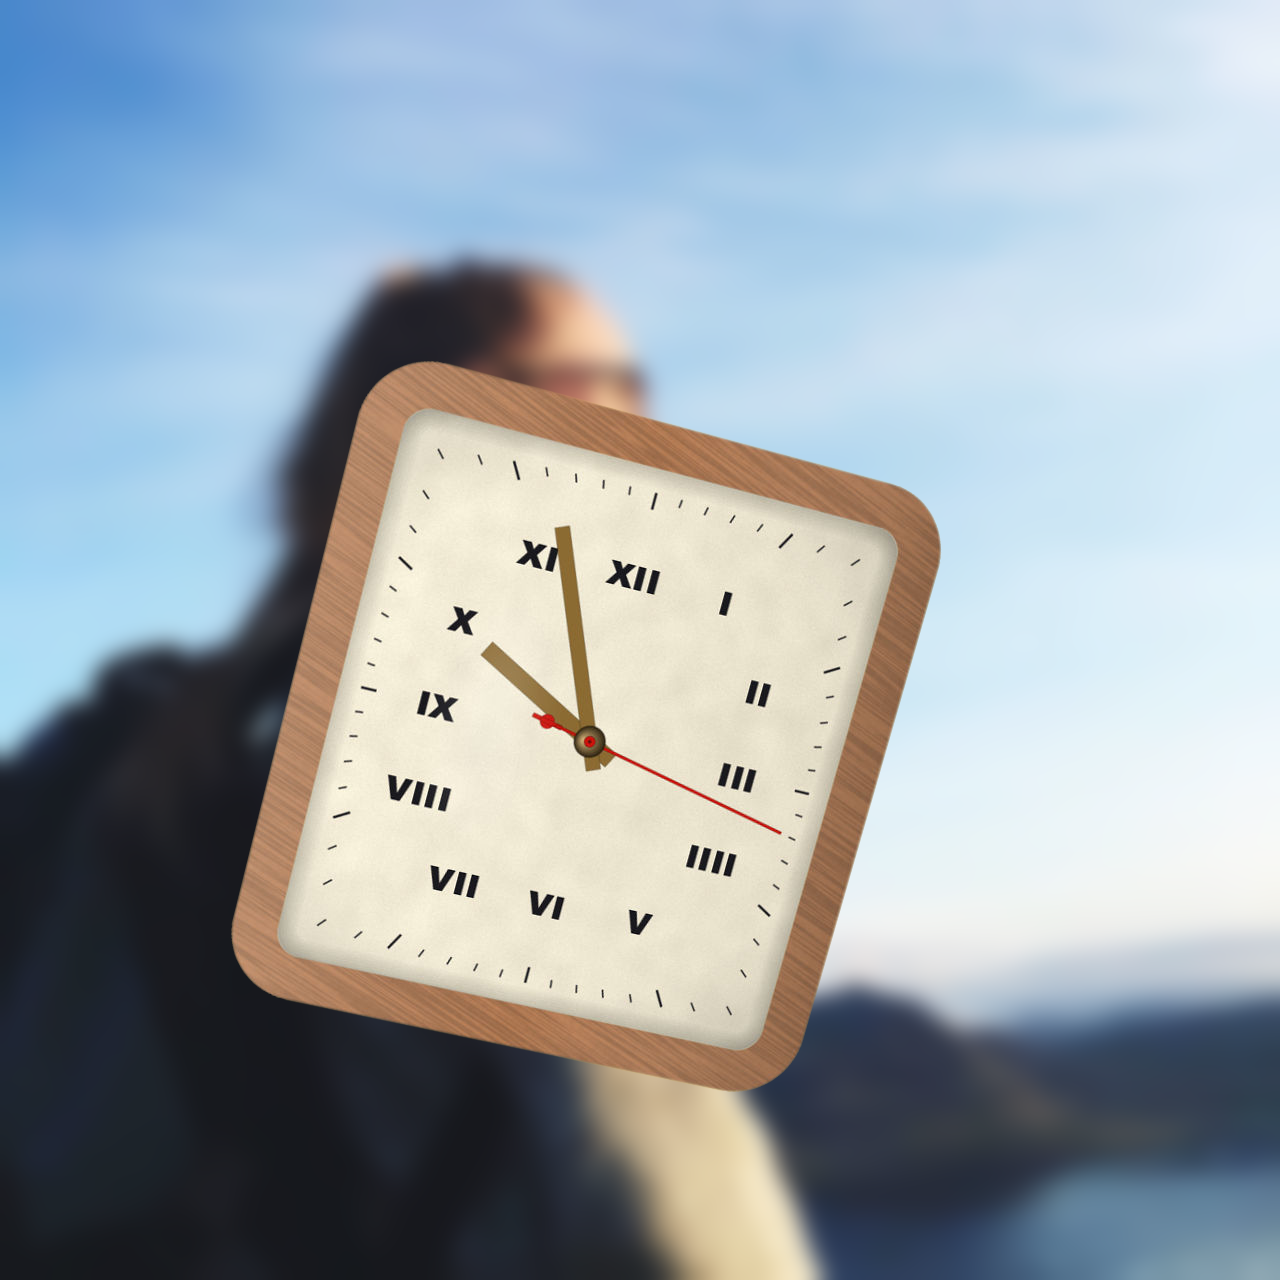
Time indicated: 9:56:17
